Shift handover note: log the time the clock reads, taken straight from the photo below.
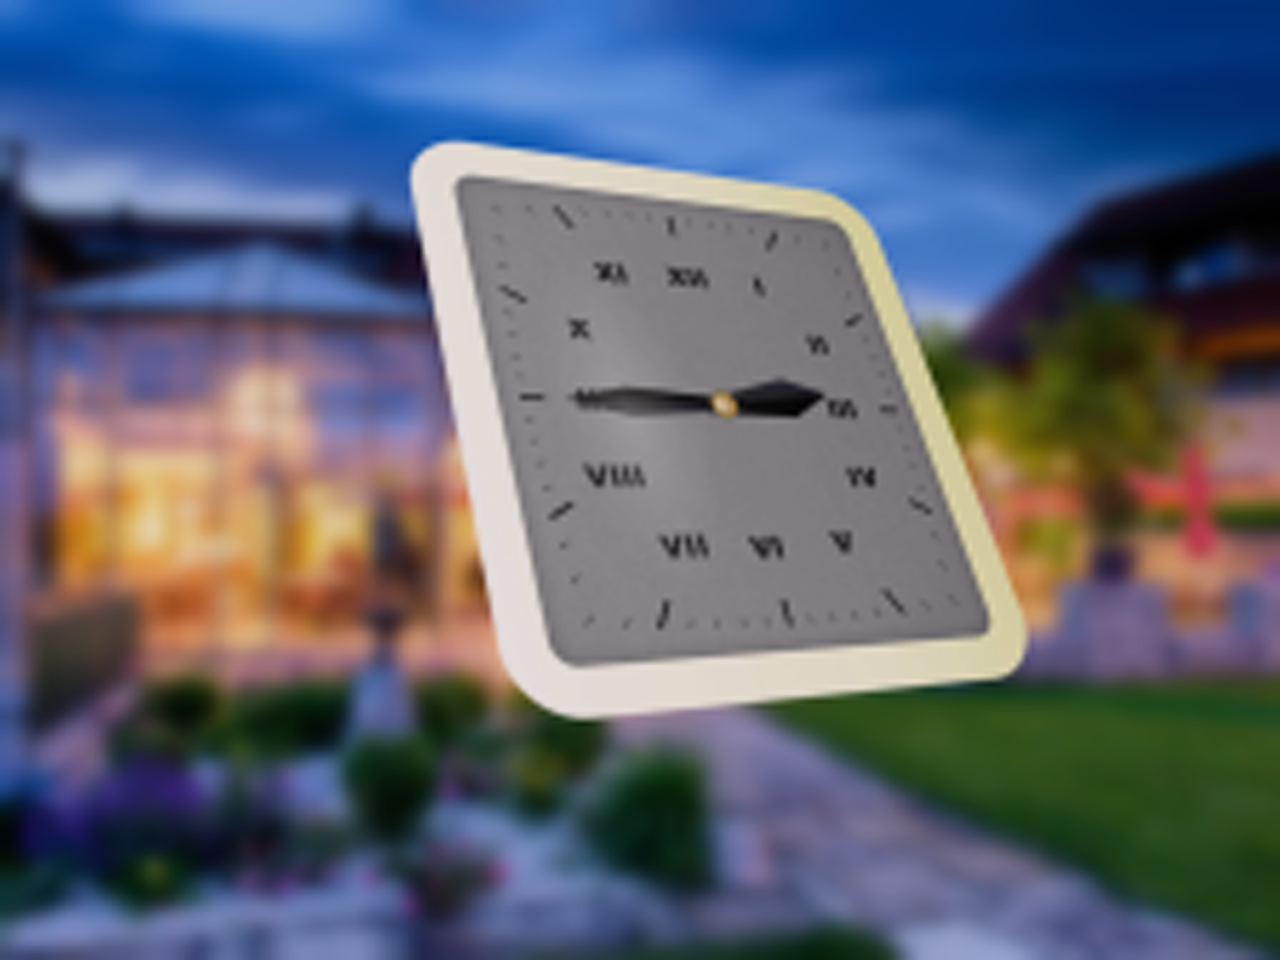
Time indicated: 2:45
